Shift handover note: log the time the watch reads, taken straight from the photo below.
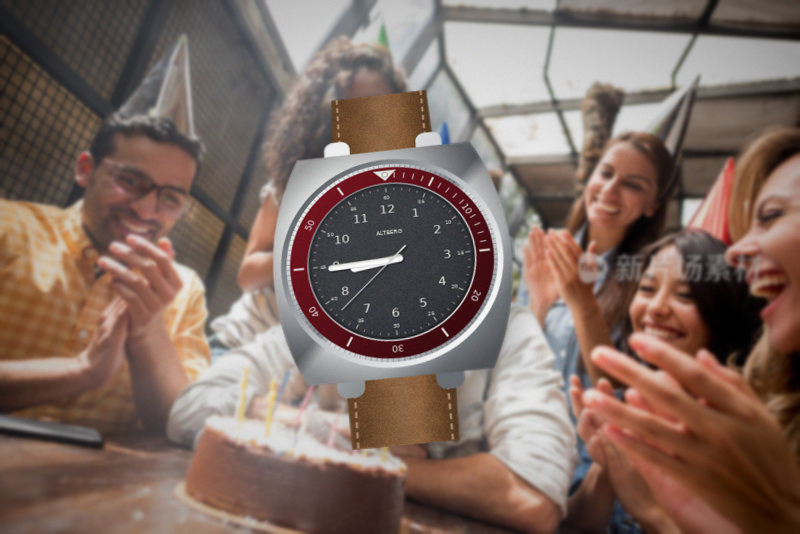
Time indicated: 8:44:38
